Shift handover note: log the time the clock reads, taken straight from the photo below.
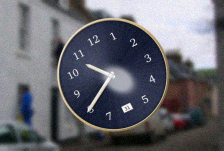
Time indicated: 10:40
